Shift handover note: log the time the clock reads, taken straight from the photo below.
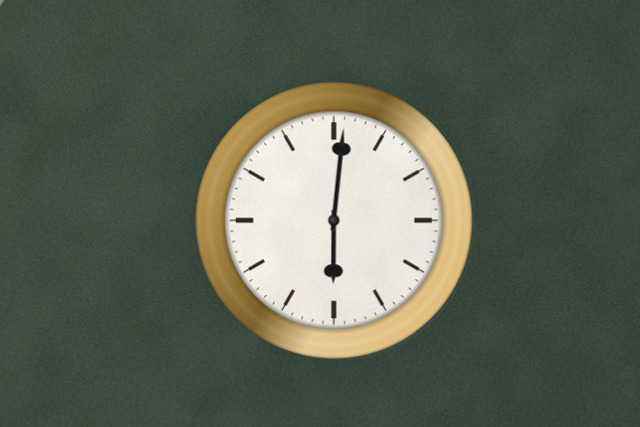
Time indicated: 6:01
